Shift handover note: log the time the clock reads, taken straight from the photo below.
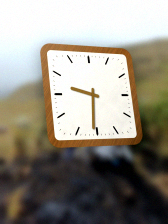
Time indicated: 9:31
